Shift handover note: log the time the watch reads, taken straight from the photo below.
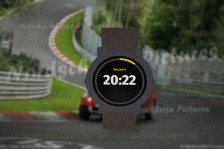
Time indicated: 20:22
